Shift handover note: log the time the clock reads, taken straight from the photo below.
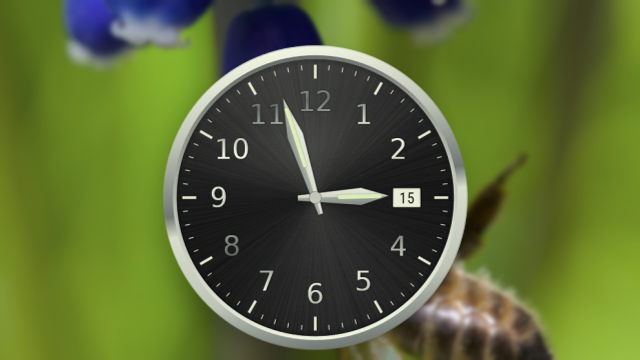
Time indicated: 2:57
